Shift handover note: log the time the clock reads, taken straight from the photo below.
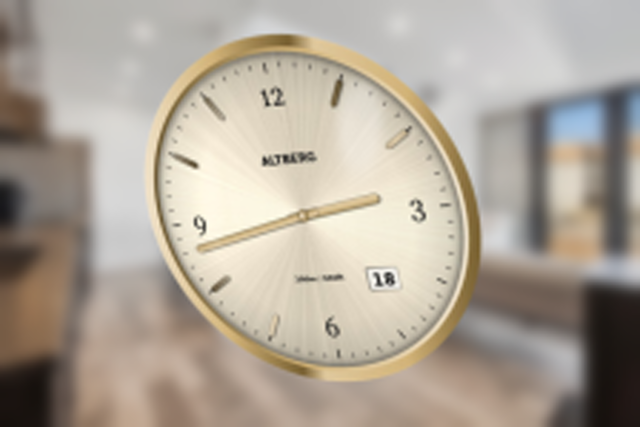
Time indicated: 2:43
